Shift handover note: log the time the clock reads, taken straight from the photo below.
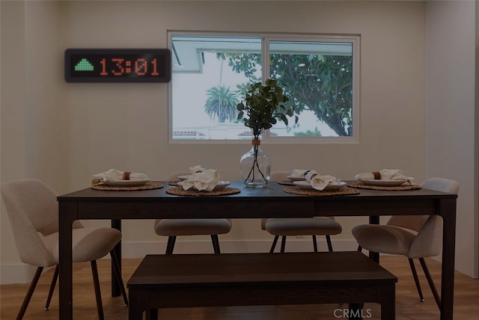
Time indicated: 13:01
